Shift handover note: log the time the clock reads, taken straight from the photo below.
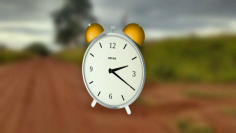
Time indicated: 2:20
